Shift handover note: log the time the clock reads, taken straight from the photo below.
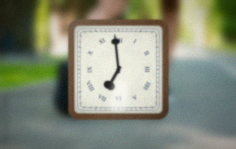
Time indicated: 6:59
